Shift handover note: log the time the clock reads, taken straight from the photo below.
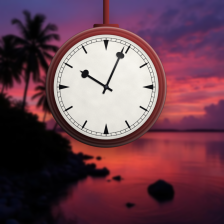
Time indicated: 10:04
